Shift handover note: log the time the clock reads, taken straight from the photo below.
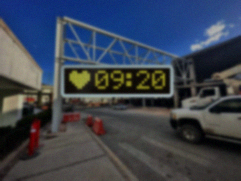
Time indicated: 9:20
